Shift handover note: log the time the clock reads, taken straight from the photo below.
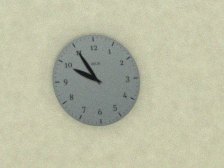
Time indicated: 9:55
